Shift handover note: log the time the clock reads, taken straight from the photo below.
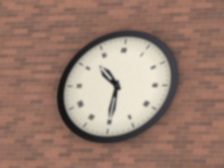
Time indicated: 10:30
